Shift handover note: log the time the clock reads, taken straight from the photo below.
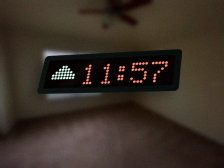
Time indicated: 11:57
